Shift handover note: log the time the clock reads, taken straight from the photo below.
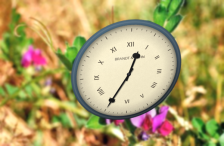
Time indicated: 12:35
